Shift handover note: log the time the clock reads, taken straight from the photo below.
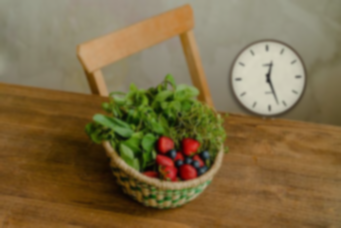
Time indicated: 12:27
